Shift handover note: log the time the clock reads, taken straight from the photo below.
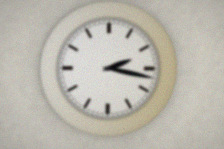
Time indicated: 2:17
